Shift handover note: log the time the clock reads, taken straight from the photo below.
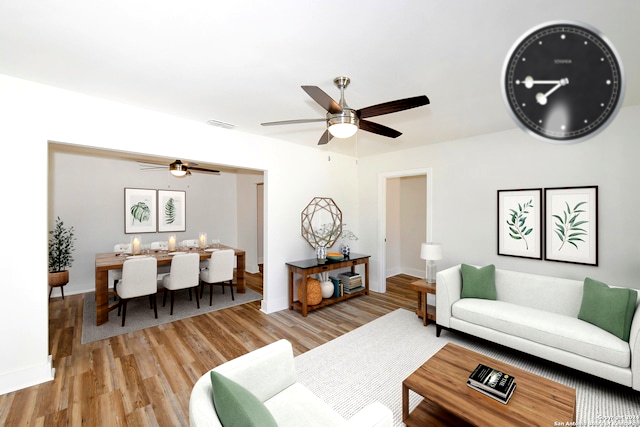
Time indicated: 7:45
